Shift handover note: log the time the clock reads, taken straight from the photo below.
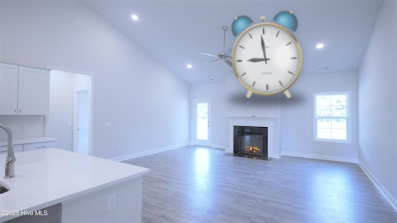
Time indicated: 8:59
